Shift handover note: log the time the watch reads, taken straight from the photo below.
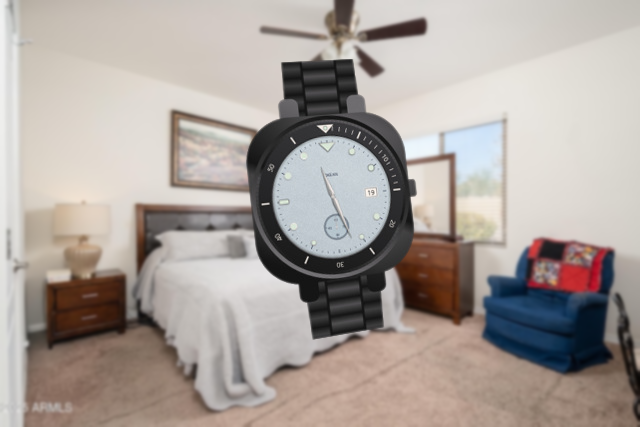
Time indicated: 11:27
